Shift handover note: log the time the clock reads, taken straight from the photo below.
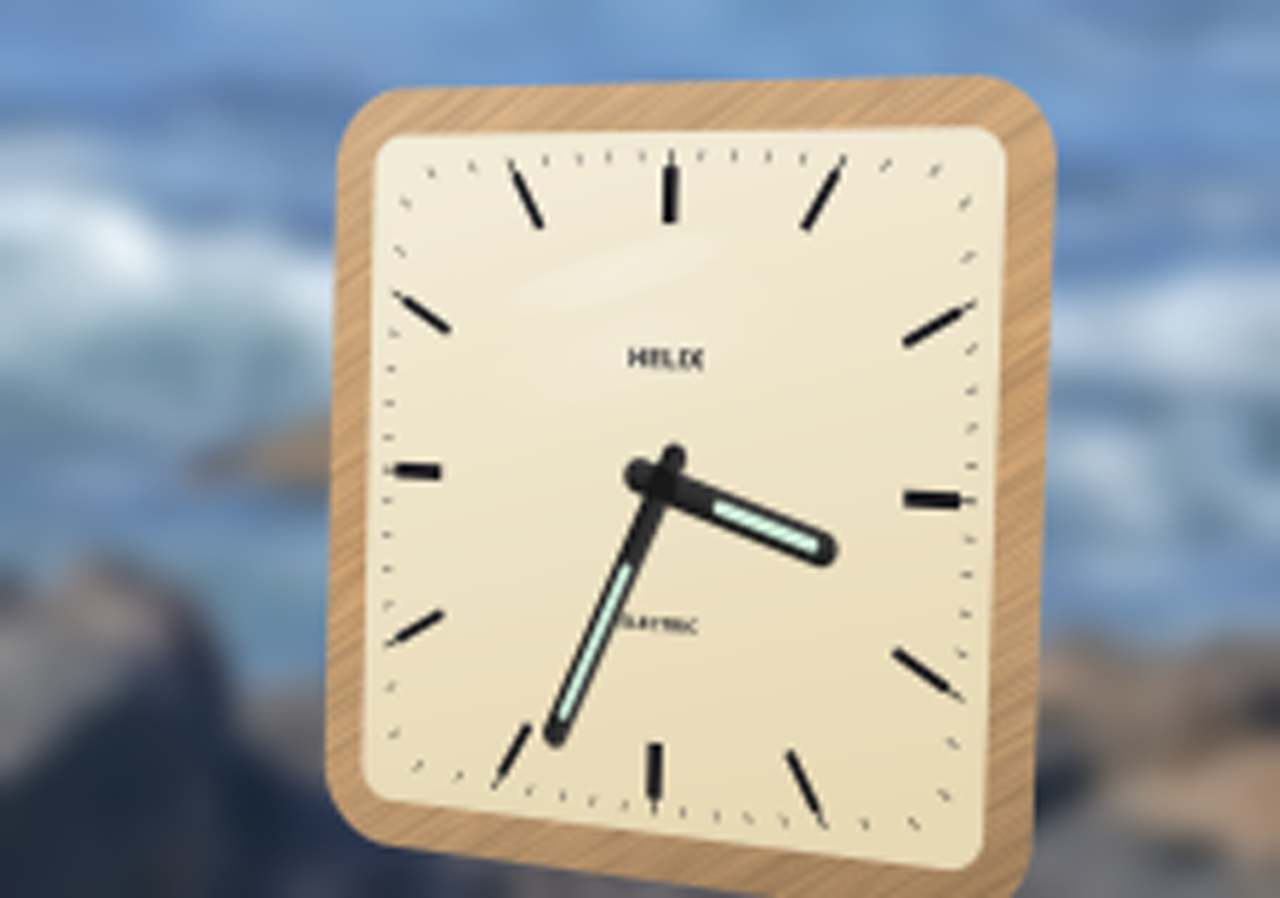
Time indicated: 3:34
